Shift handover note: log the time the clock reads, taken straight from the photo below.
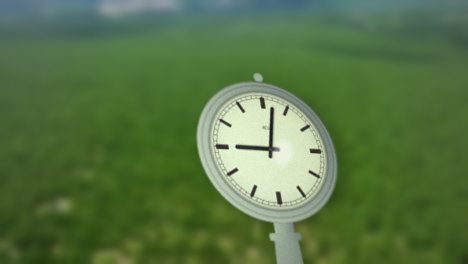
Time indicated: 9:02
